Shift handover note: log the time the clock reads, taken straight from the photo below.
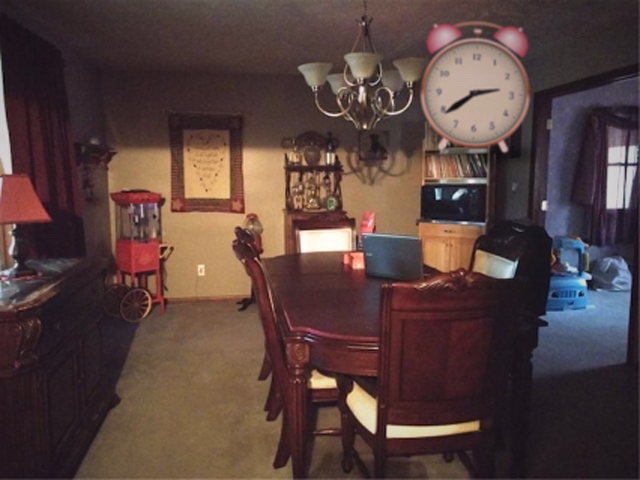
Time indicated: 2:39
